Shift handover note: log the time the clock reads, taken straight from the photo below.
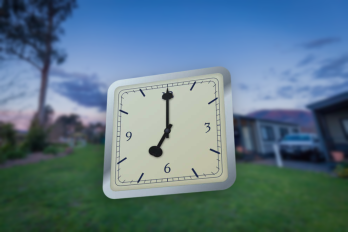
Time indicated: 7:00
